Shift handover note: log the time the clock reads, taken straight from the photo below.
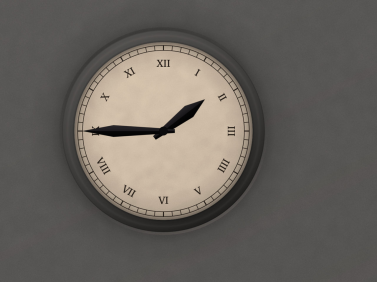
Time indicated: 1:45
